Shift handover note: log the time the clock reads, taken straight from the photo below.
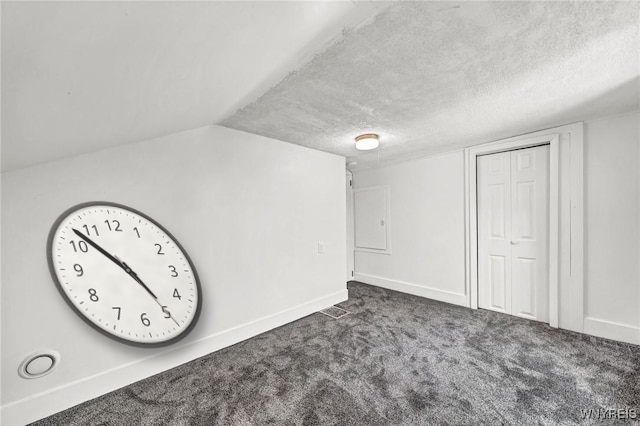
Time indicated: 4:52:25
